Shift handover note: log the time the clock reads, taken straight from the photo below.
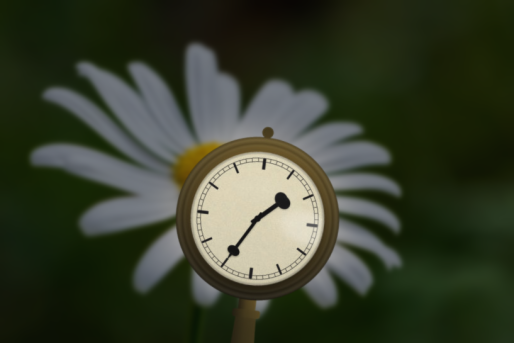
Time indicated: 1:35
